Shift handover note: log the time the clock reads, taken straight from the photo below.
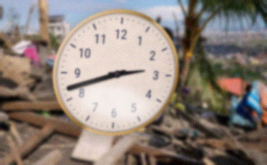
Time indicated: 2:42
